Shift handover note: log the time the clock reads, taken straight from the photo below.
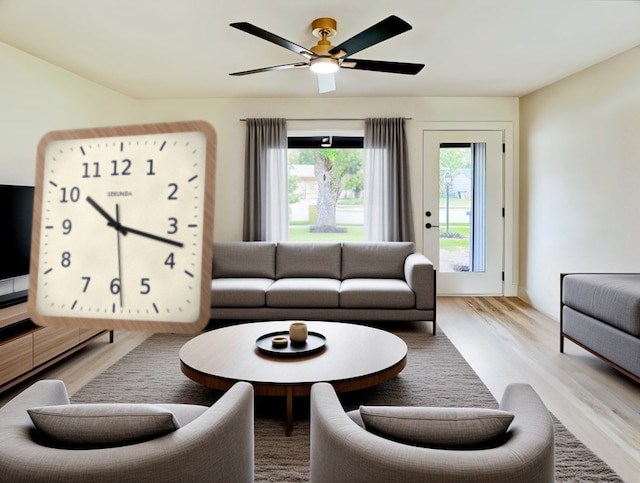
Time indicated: 10:17:29
